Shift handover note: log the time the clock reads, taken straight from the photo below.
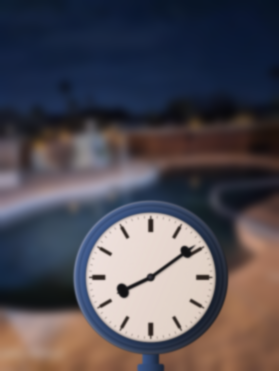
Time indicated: 8:09
